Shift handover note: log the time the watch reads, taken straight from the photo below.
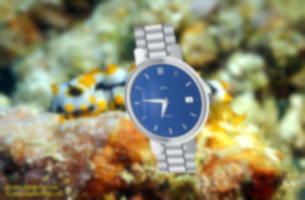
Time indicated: 6:46
